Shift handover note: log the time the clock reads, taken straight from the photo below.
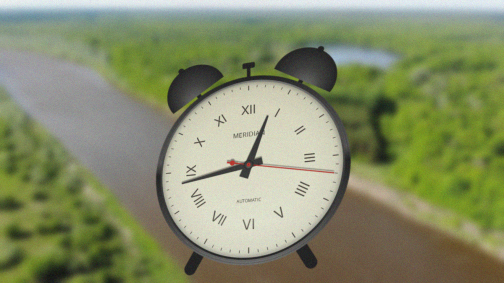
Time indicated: 12:43:17
